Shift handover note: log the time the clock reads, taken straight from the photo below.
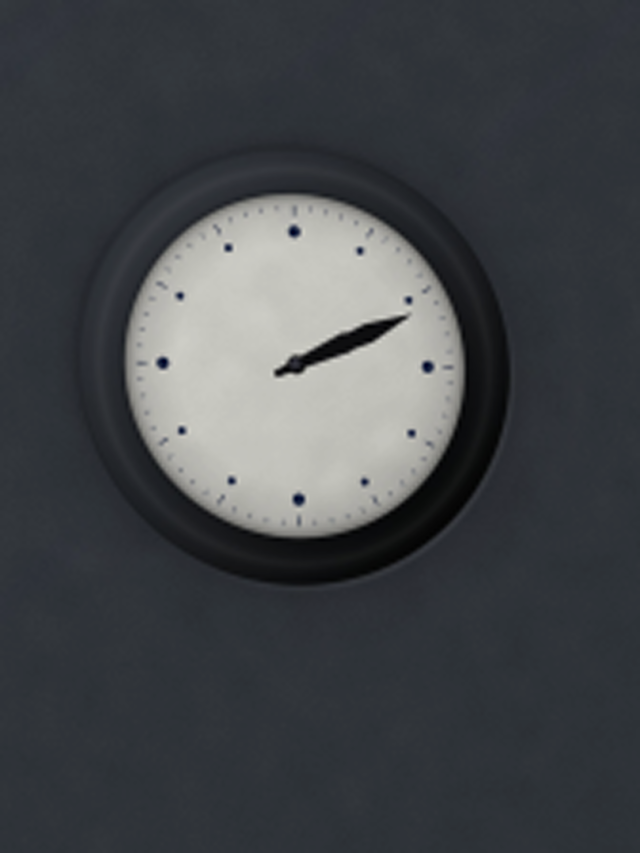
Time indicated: 2:11
